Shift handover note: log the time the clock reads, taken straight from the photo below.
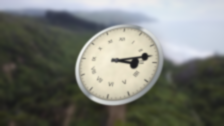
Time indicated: 3:13
